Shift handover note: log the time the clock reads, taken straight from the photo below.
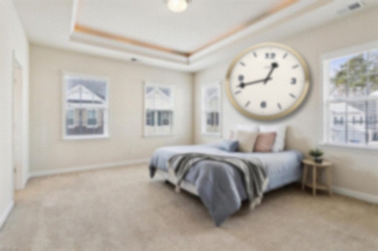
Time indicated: 12:42
